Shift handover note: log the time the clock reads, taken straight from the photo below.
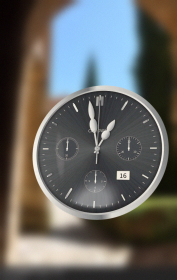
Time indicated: 12:58
